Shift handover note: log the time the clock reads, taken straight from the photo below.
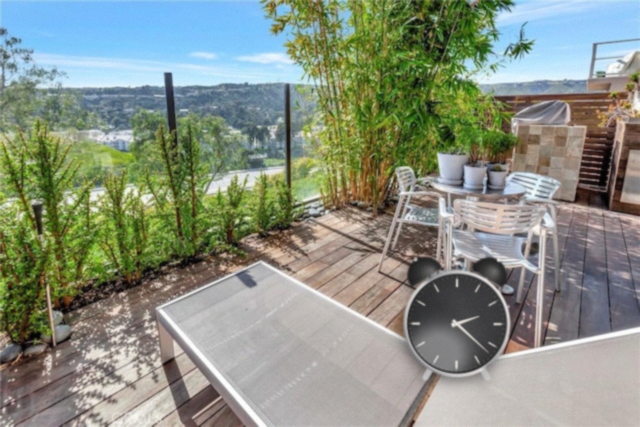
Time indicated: 2:22
